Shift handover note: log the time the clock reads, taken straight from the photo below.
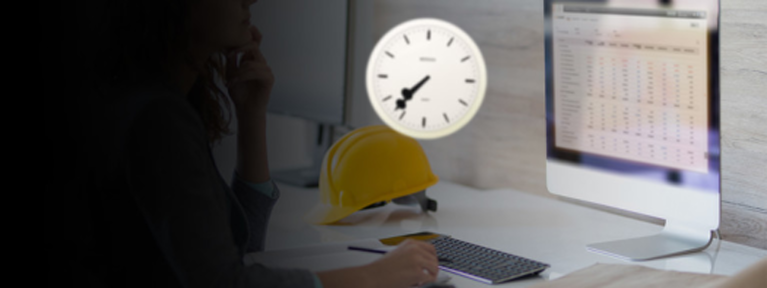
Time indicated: 7:37
